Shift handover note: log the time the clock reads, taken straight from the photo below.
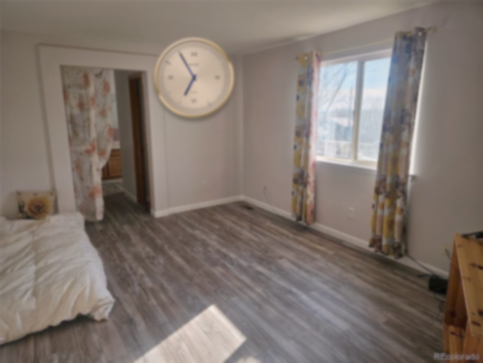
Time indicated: 6:55
